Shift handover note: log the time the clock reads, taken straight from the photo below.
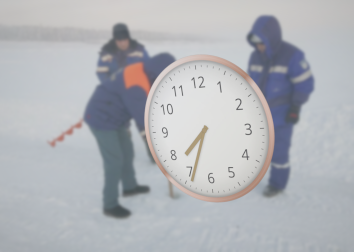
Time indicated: 7:34
